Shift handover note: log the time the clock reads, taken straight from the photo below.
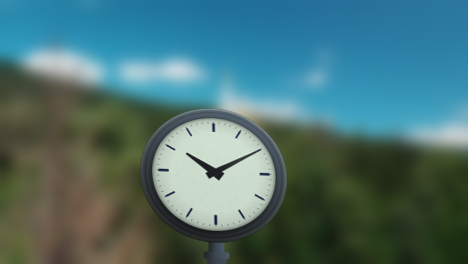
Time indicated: 10:10
